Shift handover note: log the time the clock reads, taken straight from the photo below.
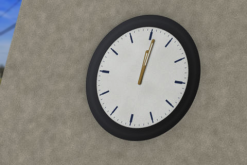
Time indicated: 12:01
